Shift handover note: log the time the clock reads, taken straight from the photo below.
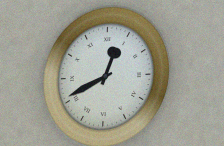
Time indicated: 12:41
